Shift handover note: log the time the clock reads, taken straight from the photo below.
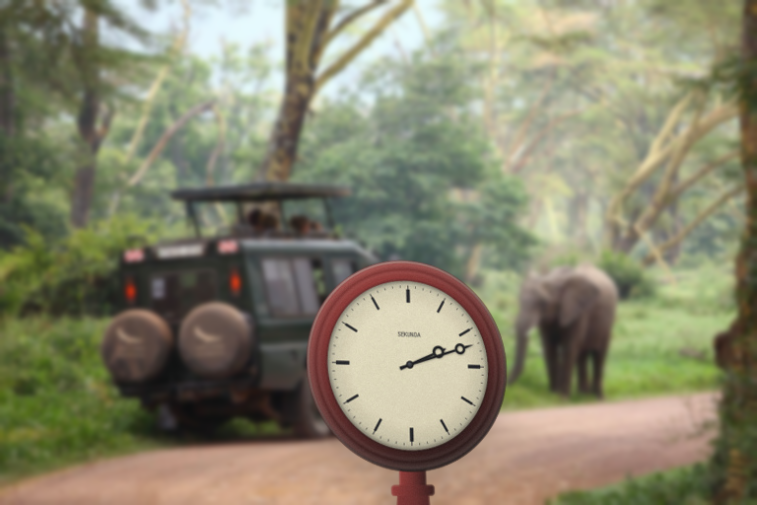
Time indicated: 2:12
